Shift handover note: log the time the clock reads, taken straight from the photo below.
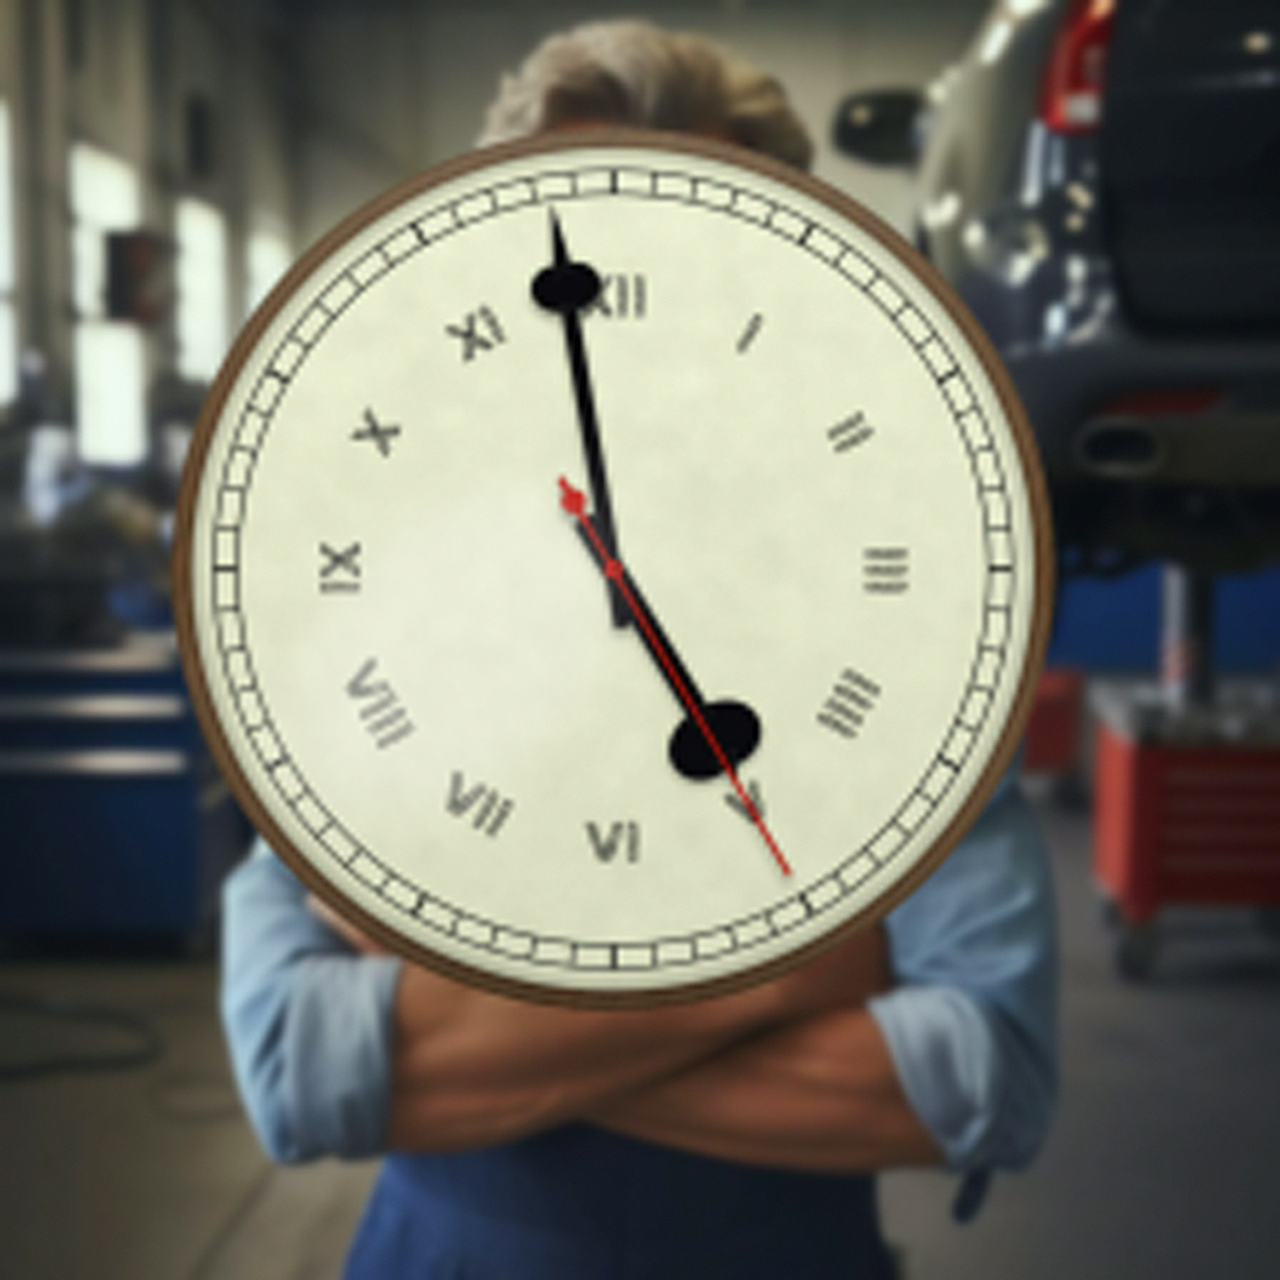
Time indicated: 4:58:25
